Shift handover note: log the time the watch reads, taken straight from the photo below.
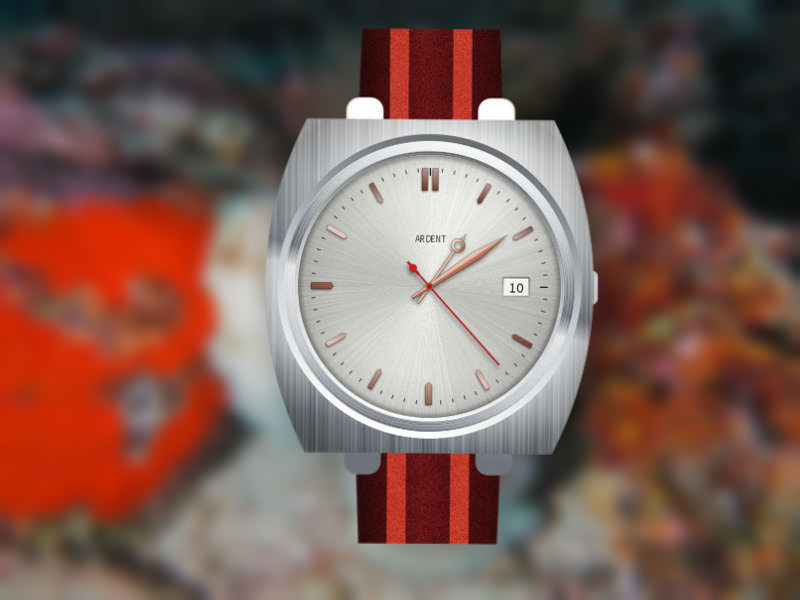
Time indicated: 1:09:23
